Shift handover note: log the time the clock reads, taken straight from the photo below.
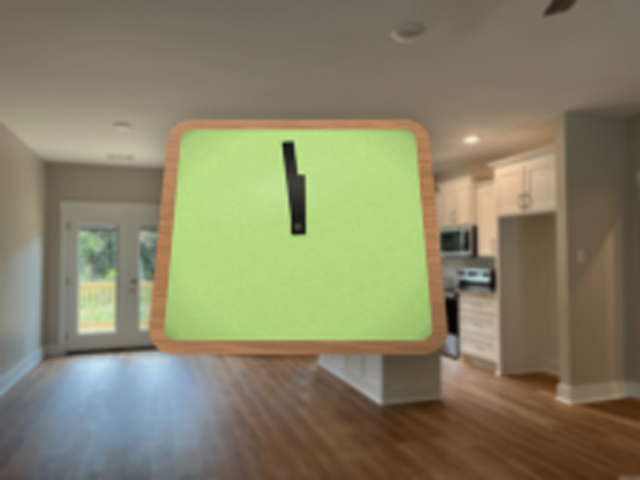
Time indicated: 11:59
